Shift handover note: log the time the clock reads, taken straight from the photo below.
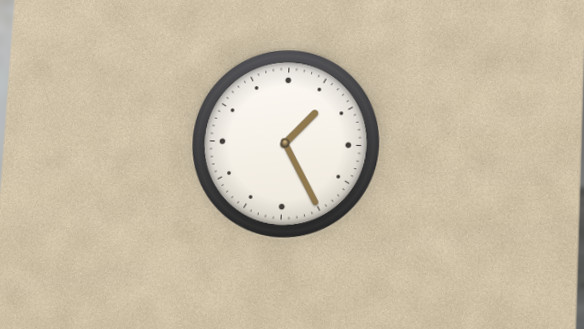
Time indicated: 1:25
